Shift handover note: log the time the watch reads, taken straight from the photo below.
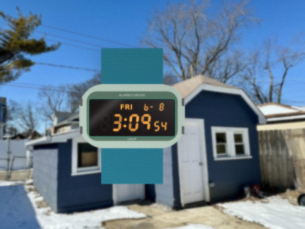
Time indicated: 3:09:54
